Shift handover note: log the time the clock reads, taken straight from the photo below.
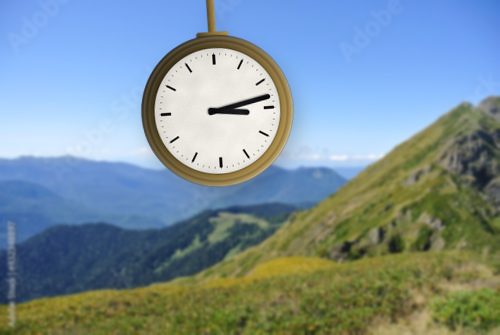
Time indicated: 3:13
